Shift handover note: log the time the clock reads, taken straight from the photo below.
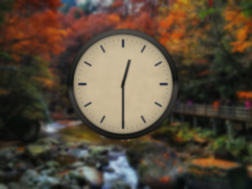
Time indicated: 12:30
